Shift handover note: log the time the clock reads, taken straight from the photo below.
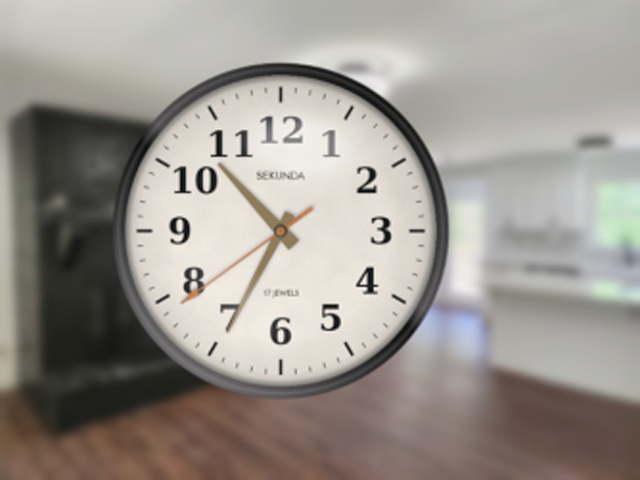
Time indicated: 10:34:39
